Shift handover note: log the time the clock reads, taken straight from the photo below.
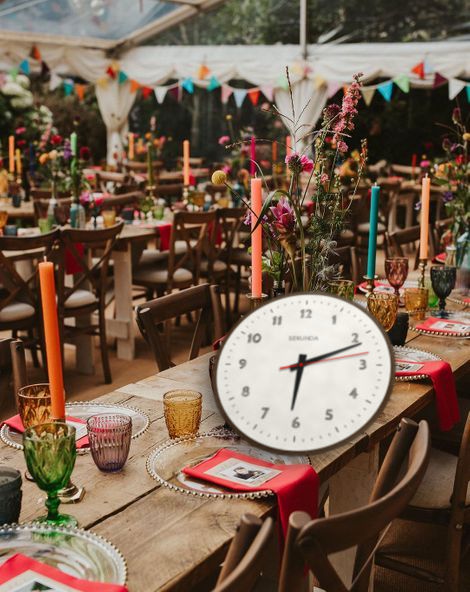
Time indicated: 6:11:13
